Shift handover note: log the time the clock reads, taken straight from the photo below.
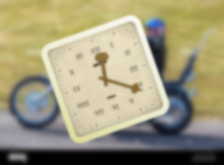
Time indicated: 12:21
